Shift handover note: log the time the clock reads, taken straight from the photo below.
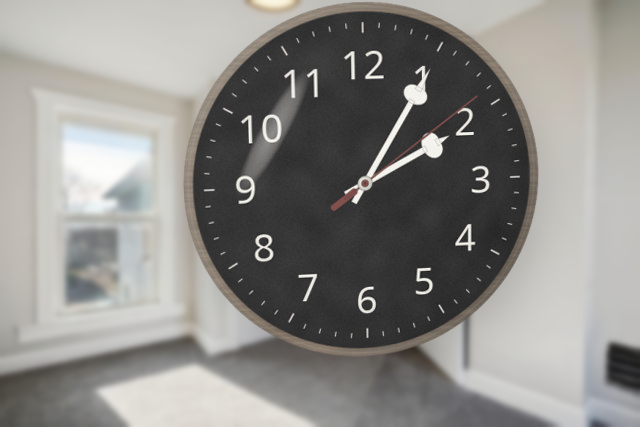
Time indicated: 2:05:09
